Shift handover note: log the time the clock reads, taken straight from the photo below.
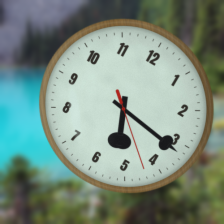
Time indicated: 5:16:22
